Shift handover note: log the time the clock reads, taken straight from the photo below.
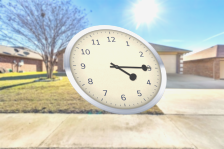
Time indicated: 4:15
